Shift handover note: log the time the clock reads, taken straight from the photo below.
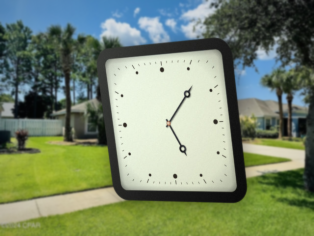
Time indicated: 5:07
